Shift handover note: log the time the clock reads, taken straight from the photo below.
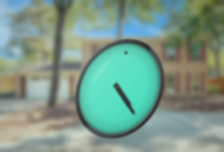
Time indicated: 4:22
